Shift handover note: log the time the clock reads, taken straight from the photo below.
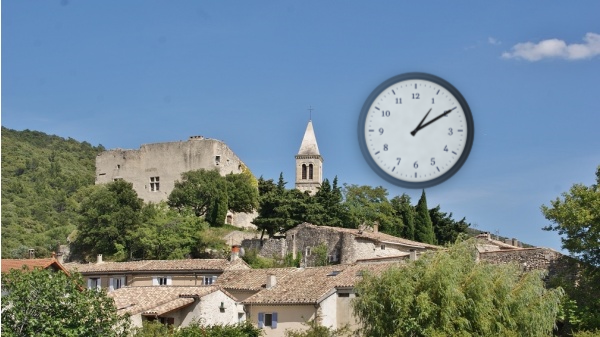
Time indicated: 1:10
